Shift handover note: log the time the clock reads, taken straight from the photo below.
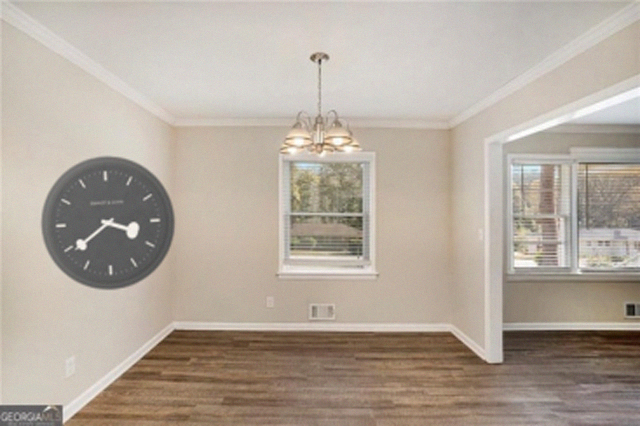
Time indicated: 3:39
